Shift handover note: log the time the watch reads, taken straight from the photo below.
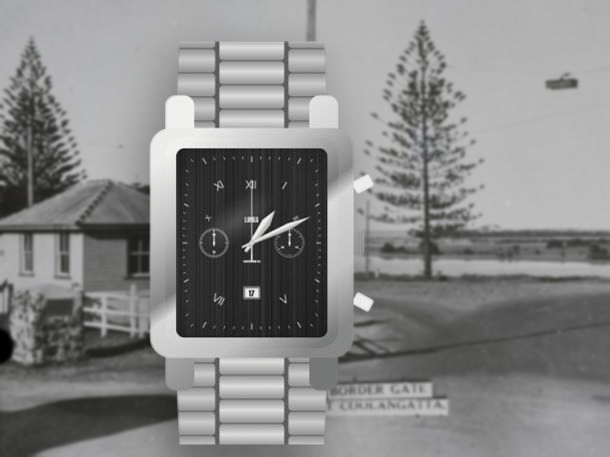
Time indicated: 1:11
